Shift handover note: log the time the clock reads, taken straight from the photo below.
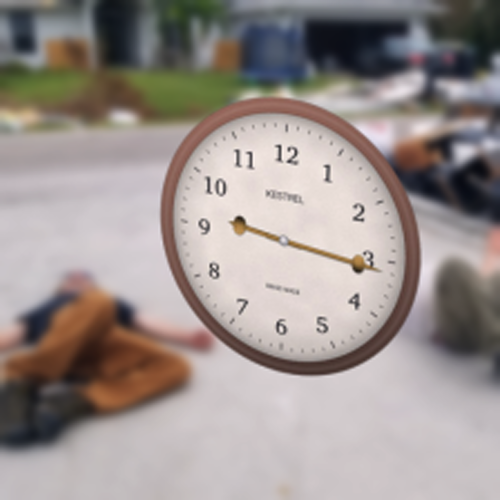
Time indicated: 9:16
